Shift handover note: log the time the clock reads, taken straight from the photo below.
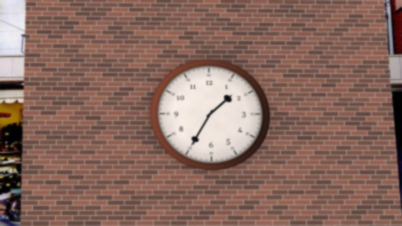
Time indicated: 1:35
